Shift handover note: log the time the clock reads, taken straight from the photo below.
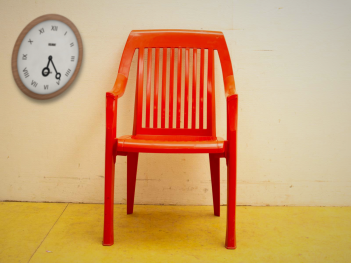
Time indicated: 6:24
